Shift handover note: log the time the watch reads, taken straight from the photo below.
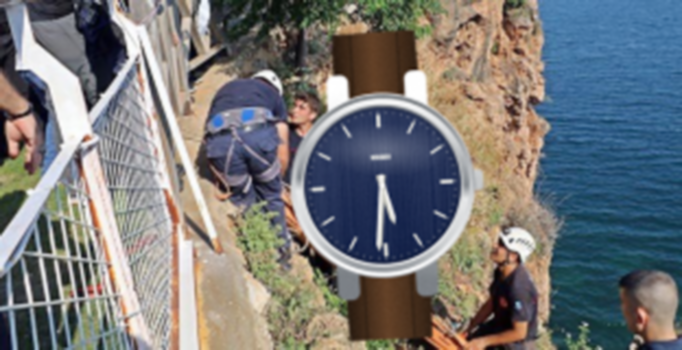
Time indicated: 5:31
